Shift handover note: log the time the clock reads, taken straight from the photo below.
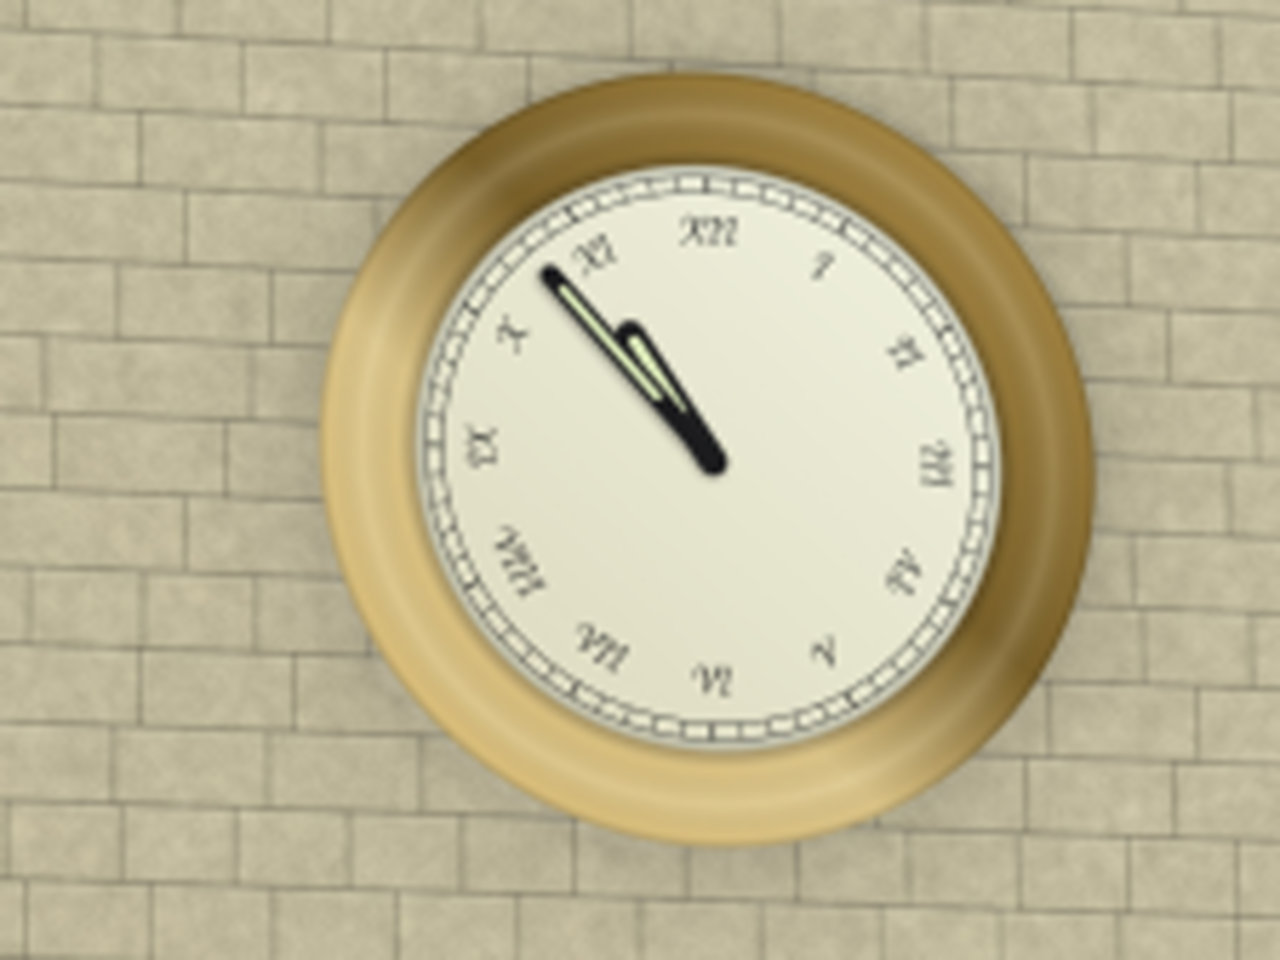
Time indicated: 10:53
